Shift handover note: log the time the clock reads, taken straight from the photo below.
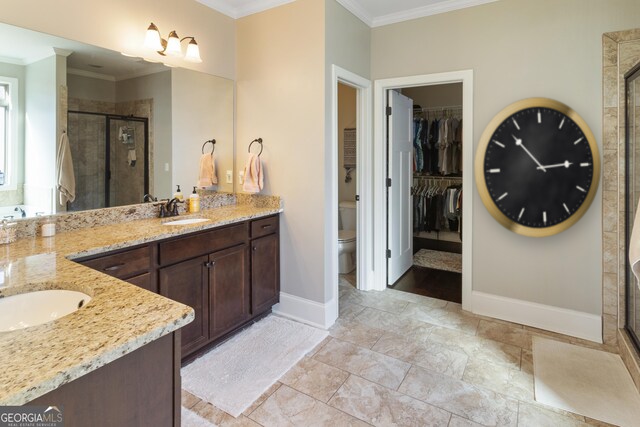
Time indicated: 2:53
